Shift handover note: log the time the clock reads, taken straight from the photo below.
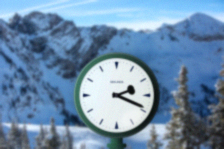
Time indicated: 2:19
